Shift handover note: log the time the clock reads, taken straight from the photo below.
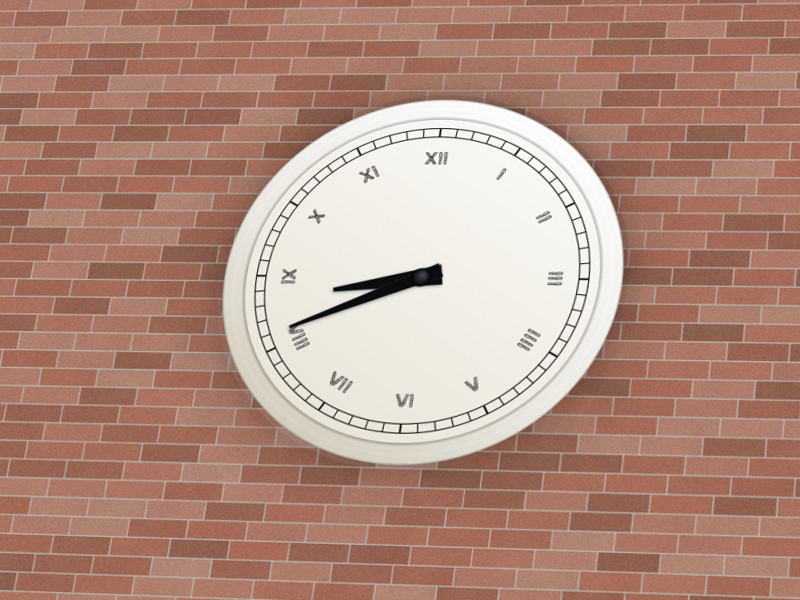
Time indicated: 8:41
